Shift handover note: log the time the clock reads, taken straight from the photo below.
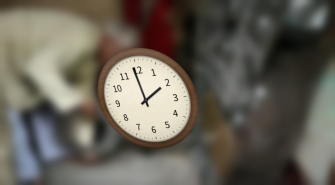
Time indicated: 1:59
